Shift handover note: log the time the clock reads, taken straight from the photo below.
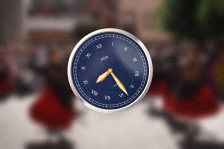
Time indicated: 8:28
